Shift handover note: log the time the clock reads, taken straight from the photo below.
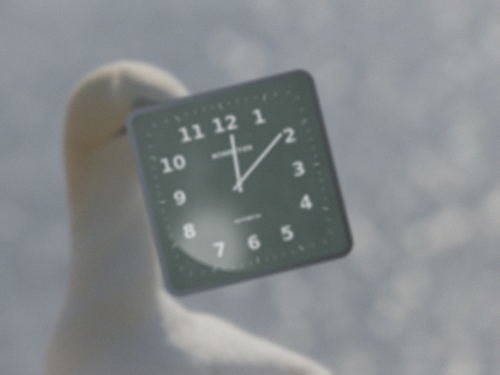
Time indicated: 12:09
